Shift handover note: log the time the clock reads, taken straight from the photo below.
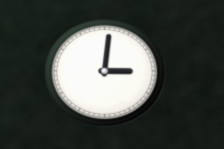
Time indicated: 3:01
